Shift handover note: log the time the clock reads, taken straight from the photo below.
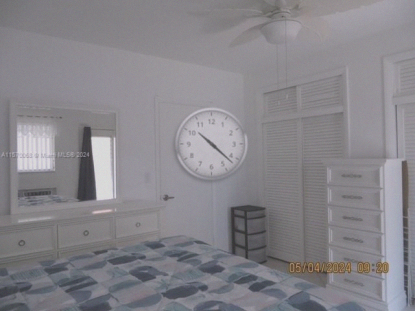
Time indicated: 10:22
